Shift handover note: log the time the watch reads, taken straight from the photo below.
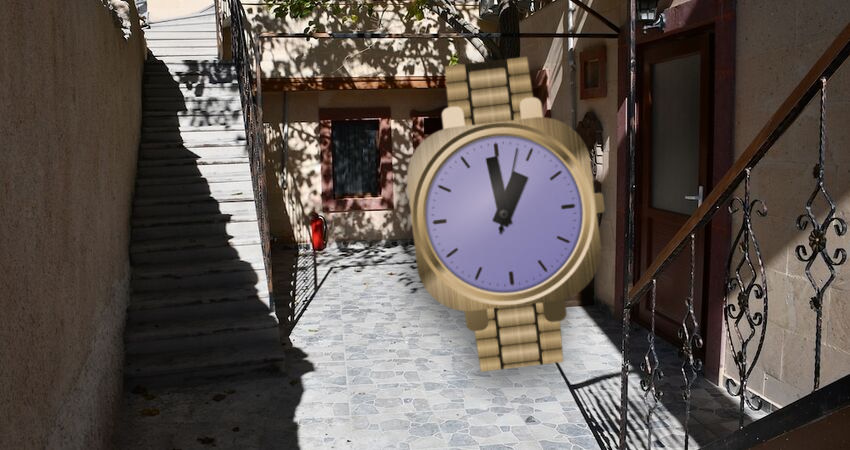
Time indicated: 12:59:03
